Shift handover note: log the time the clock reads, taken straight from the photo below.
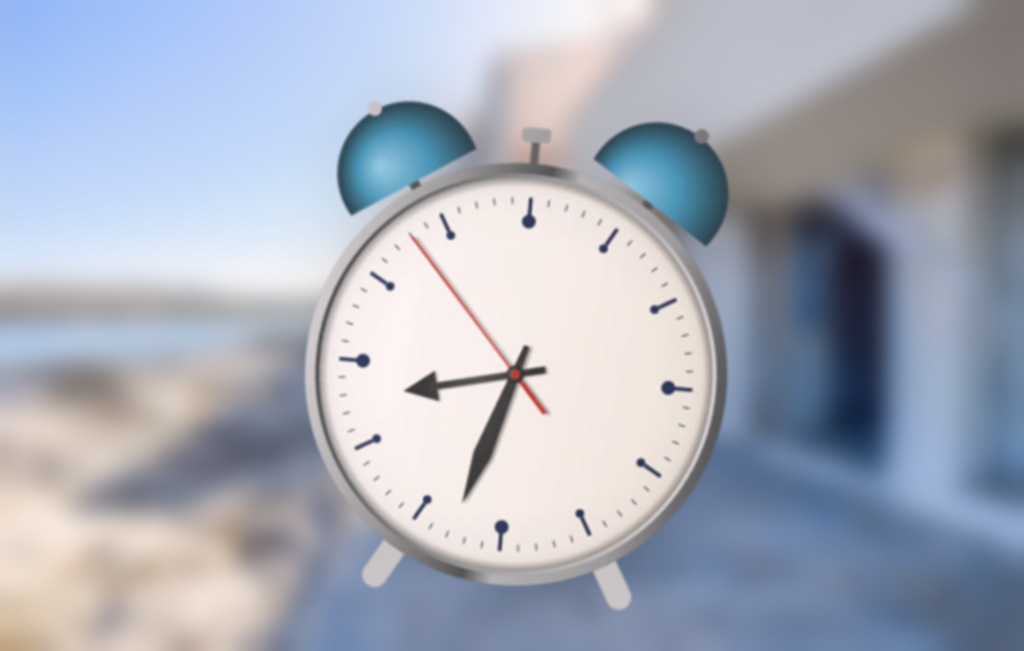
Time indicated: 8:32:53
